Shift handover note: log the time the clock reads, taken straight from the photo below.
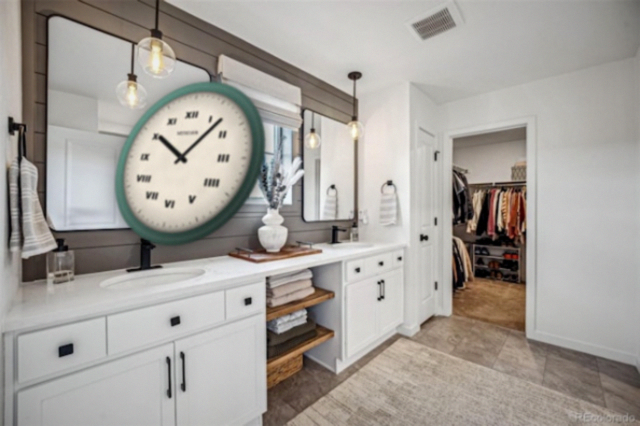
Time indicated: 10:07
